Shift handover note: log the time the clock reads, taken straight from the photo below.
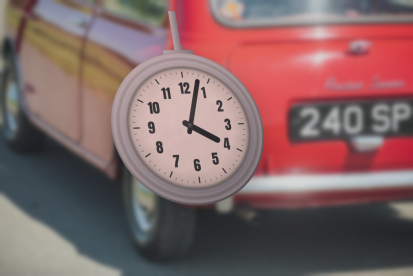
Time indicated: 4:03
